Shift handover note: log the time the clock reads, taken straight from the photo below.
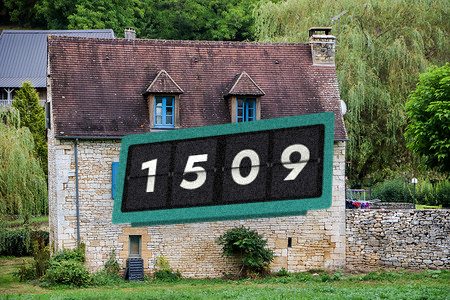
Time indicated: 15:09
